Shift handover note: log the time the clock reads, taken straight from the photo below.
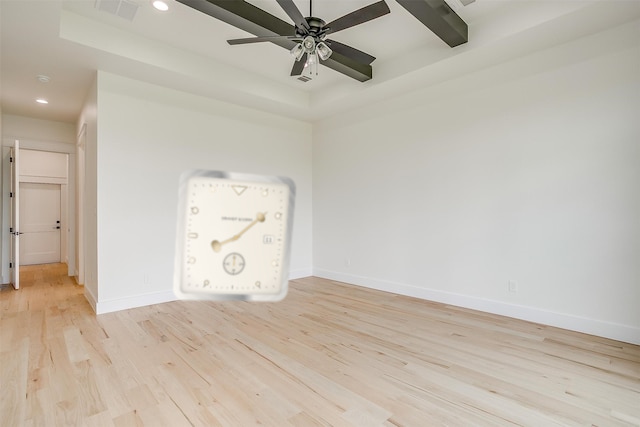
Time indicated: 8:08
